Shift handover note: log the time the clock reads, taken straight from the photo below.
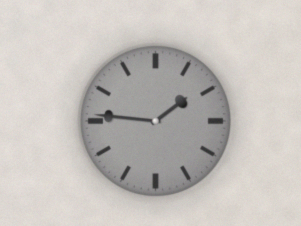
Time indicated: 1:46
